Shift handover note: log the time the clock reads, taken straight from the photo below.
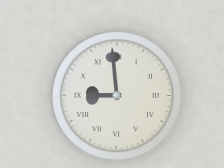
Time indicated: 8:59
